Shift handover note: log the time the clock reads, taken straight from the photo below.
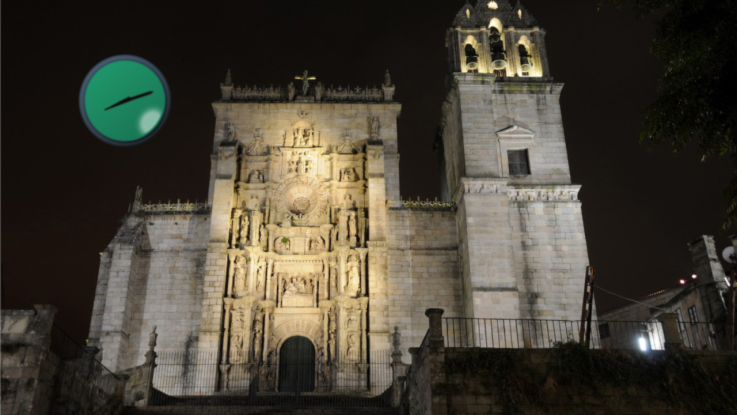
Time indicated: 8:12
